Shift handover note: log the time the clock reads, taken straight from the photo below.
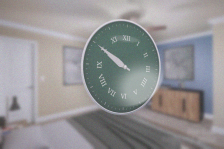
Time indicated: 9:50
